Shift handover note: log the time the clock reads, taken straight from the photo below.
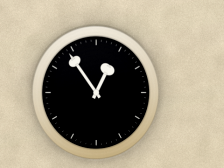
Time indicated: 12:54
